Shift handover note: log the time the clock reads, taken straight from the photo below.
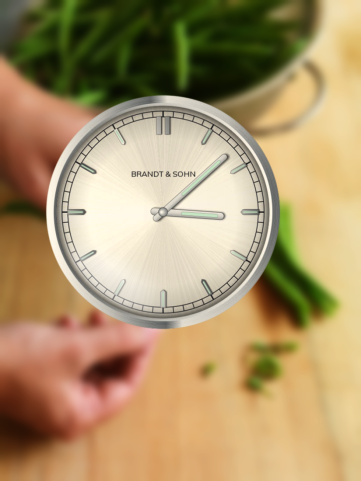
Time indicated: 3:08
